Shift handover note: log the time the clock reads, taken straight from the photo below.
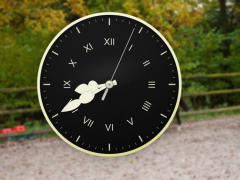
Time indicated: 8:40:04
